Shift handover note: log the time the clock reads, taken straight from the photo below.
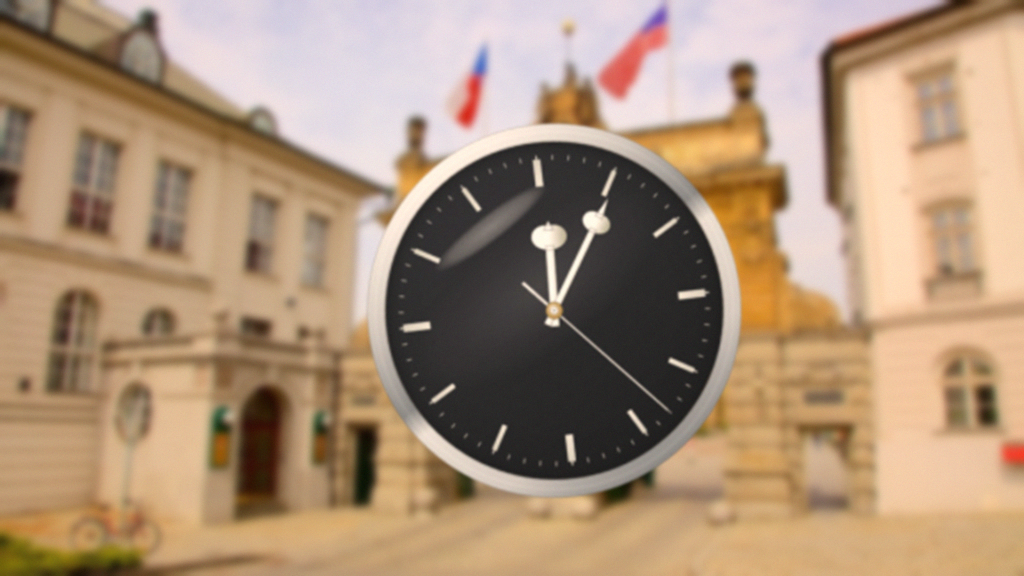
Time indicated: 12:05:23
